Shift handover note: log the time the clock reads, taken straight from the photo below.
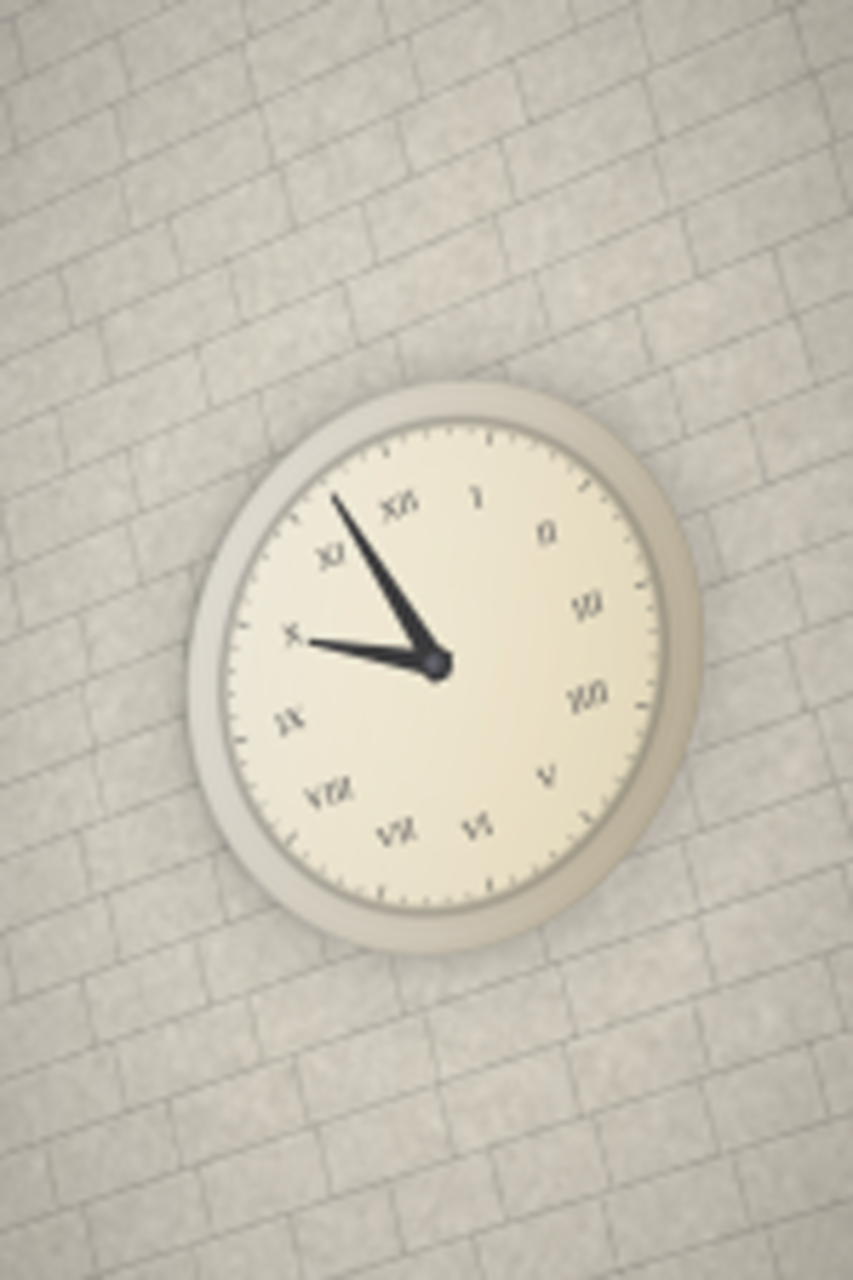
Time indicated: 9:57
